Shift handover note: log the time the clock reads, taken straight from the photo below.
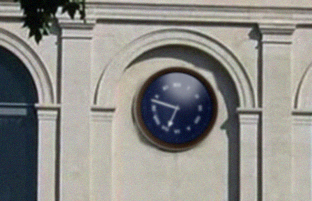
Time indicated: 6:48
